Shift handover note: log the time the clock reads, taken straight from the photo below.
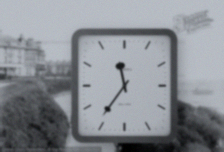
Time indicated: 11:36
